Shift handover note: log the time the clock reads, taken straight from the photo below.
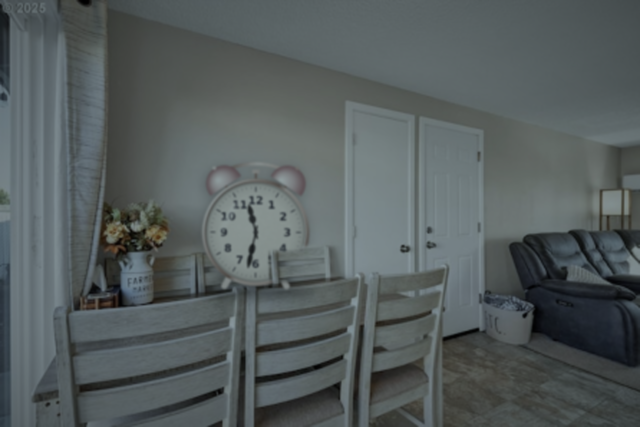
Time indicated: 11:32
